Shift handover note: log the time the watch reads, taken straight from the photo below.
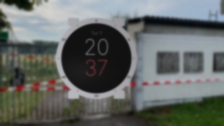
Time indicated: 20:37
